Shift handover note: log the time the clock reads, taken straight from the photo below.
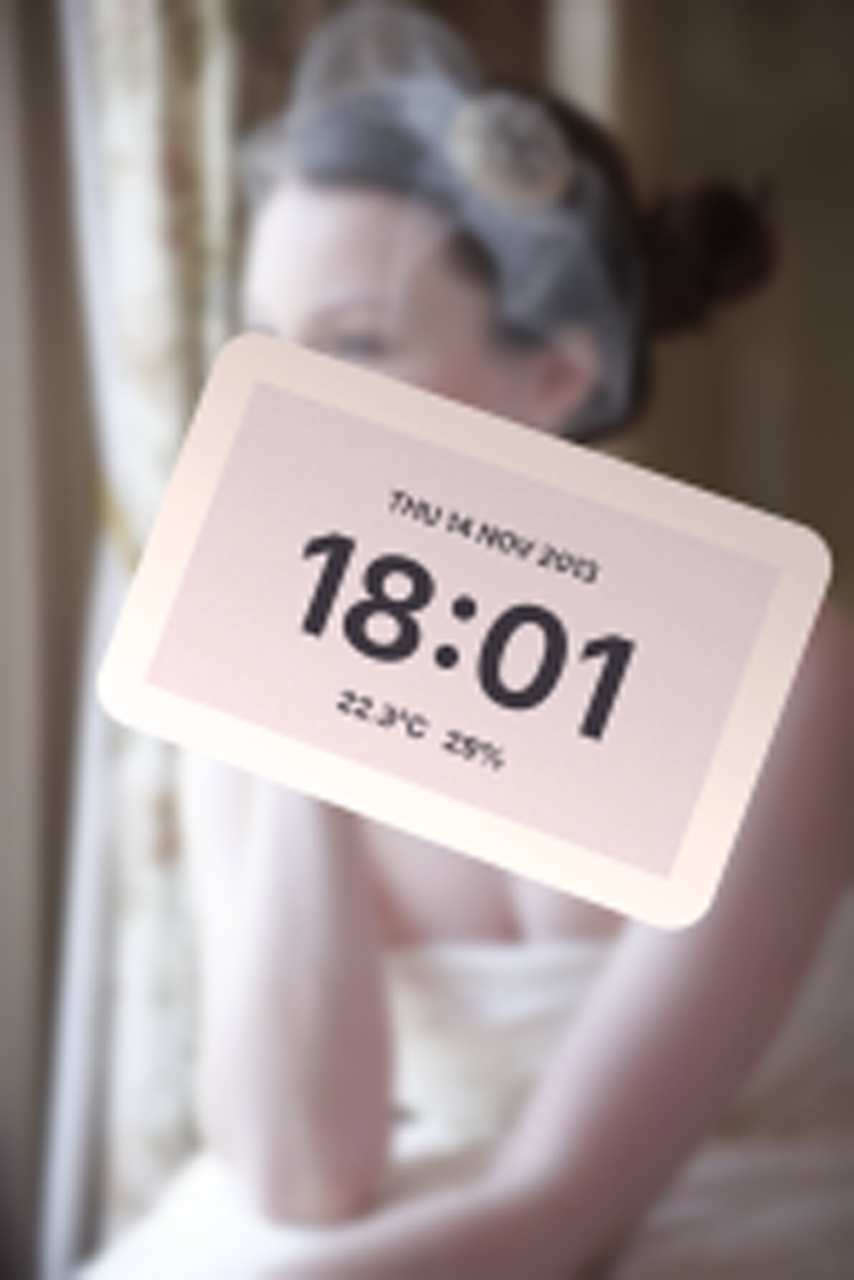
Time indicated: 18:01
